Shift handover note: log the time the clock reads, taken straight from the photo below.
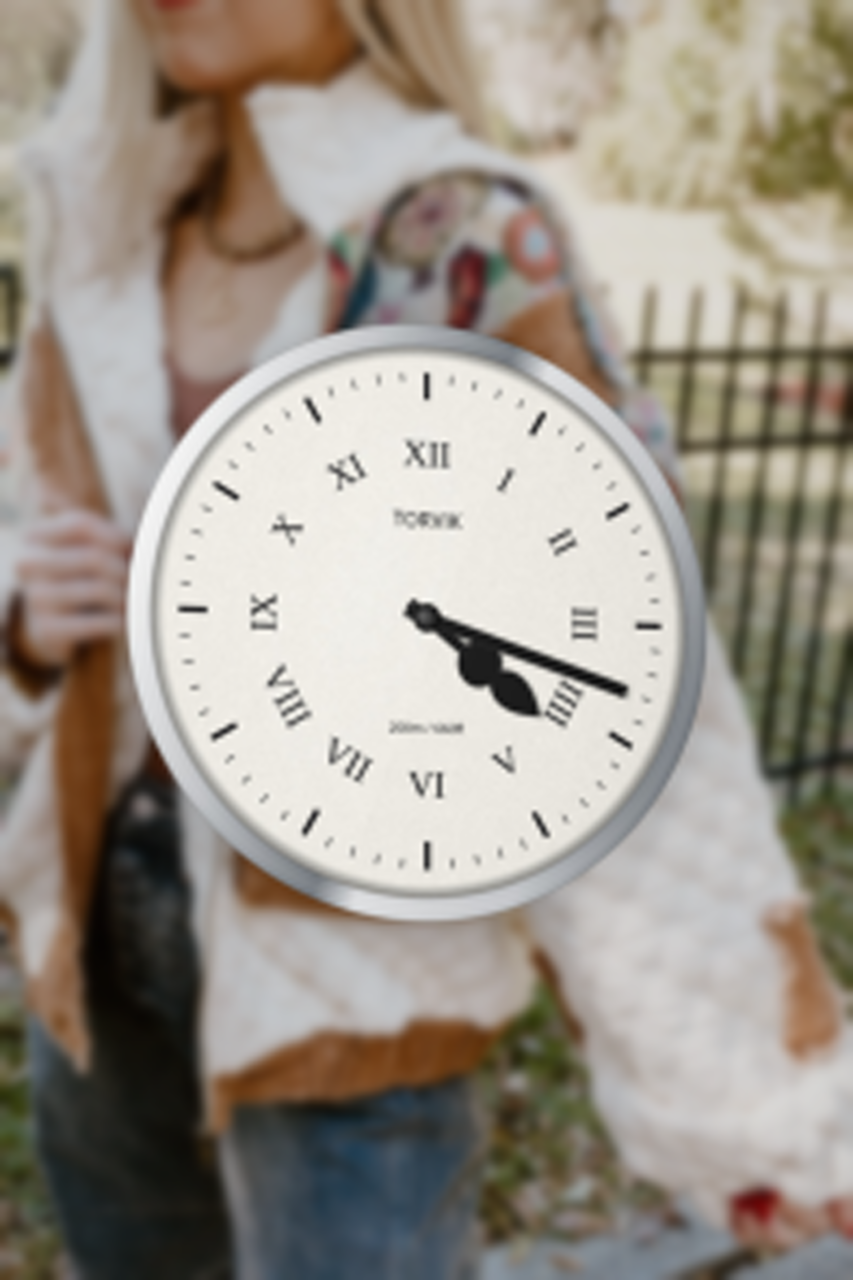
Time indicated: 4:18
